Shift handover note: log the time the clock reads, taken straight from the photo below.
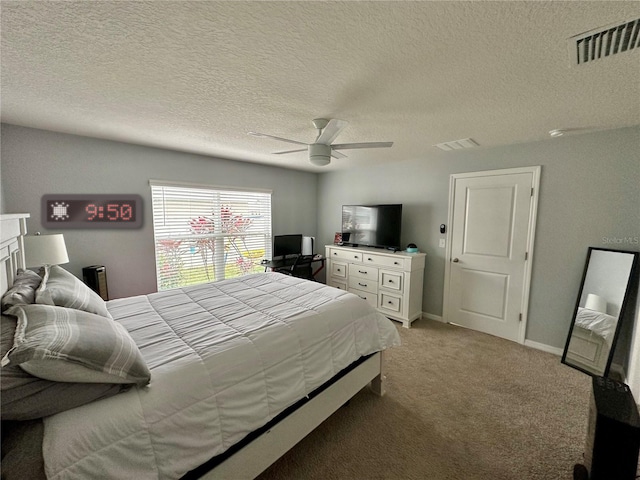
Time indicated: 9:50
